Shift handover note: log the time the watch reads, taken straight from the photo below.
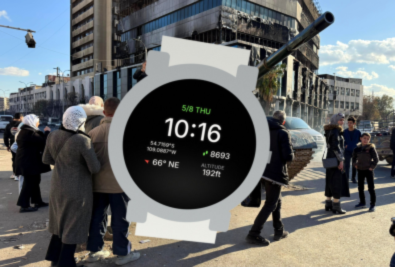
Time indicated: 10:16
